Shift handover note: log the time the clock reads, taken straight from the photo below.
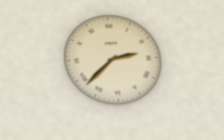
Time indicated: 2:38
